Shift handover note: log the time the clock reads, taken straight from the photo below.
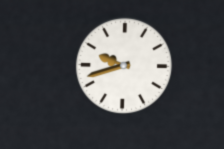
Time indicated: 9:42
